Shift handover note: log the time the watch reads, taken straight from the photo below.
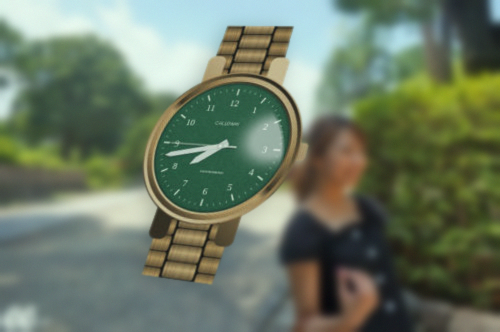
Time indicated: 7:42:45
